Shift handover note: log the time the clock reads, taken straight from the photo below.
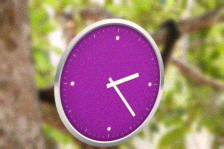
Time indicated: 2:23
